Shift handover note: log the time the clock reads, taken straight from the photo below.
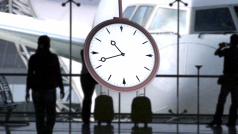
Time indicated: 10:42
